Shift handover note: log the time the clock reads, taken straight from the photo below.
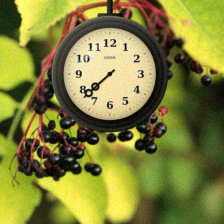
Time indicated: 7:38
